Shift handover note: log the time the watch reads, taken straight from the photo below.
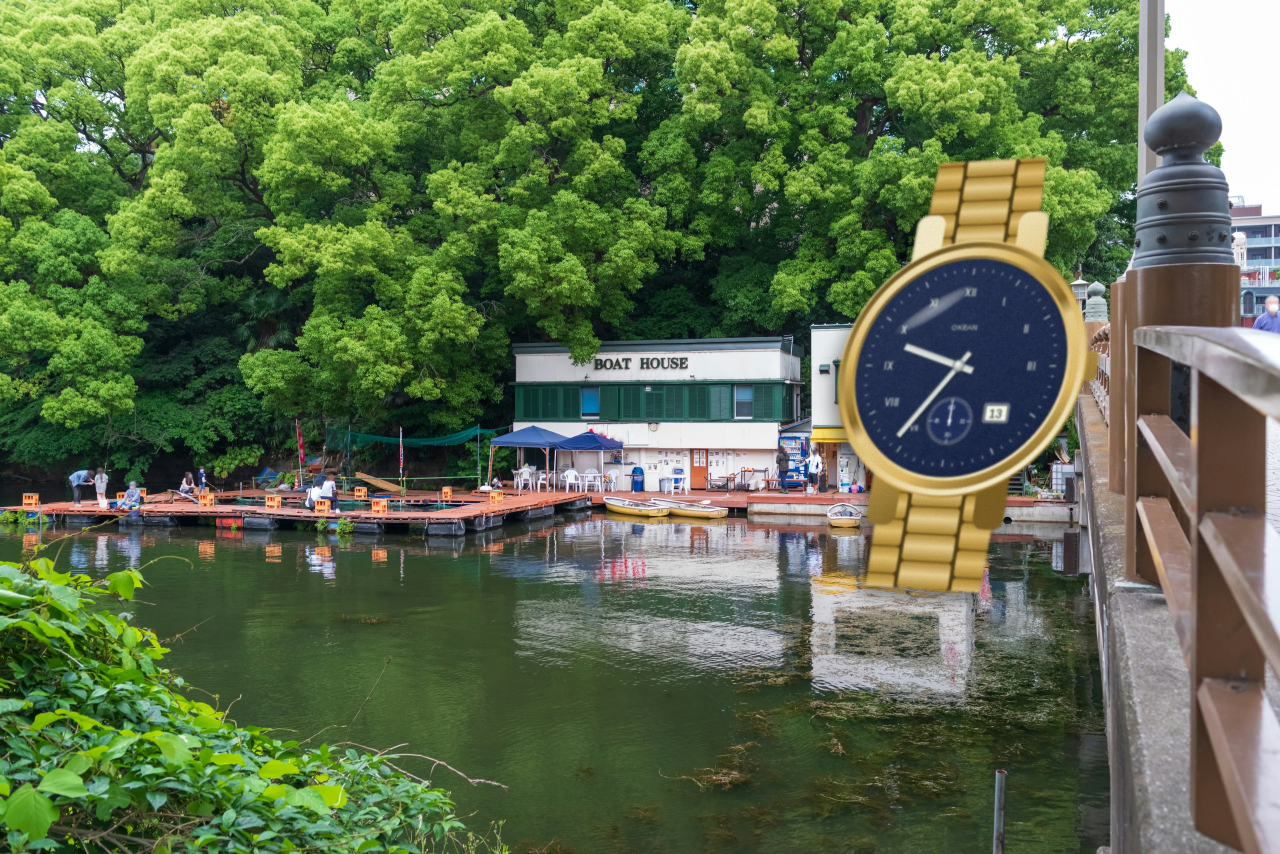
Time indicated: 9:36
